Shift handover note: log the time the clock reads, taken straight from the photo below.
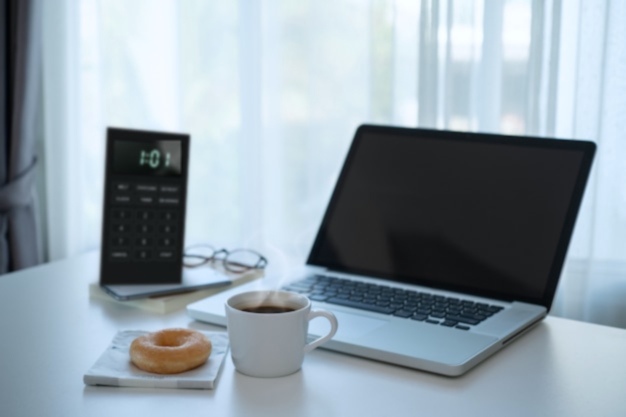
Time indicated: 1:01
